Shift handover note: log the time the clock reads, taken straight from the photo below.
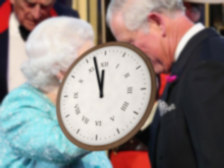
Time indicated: 11:57
